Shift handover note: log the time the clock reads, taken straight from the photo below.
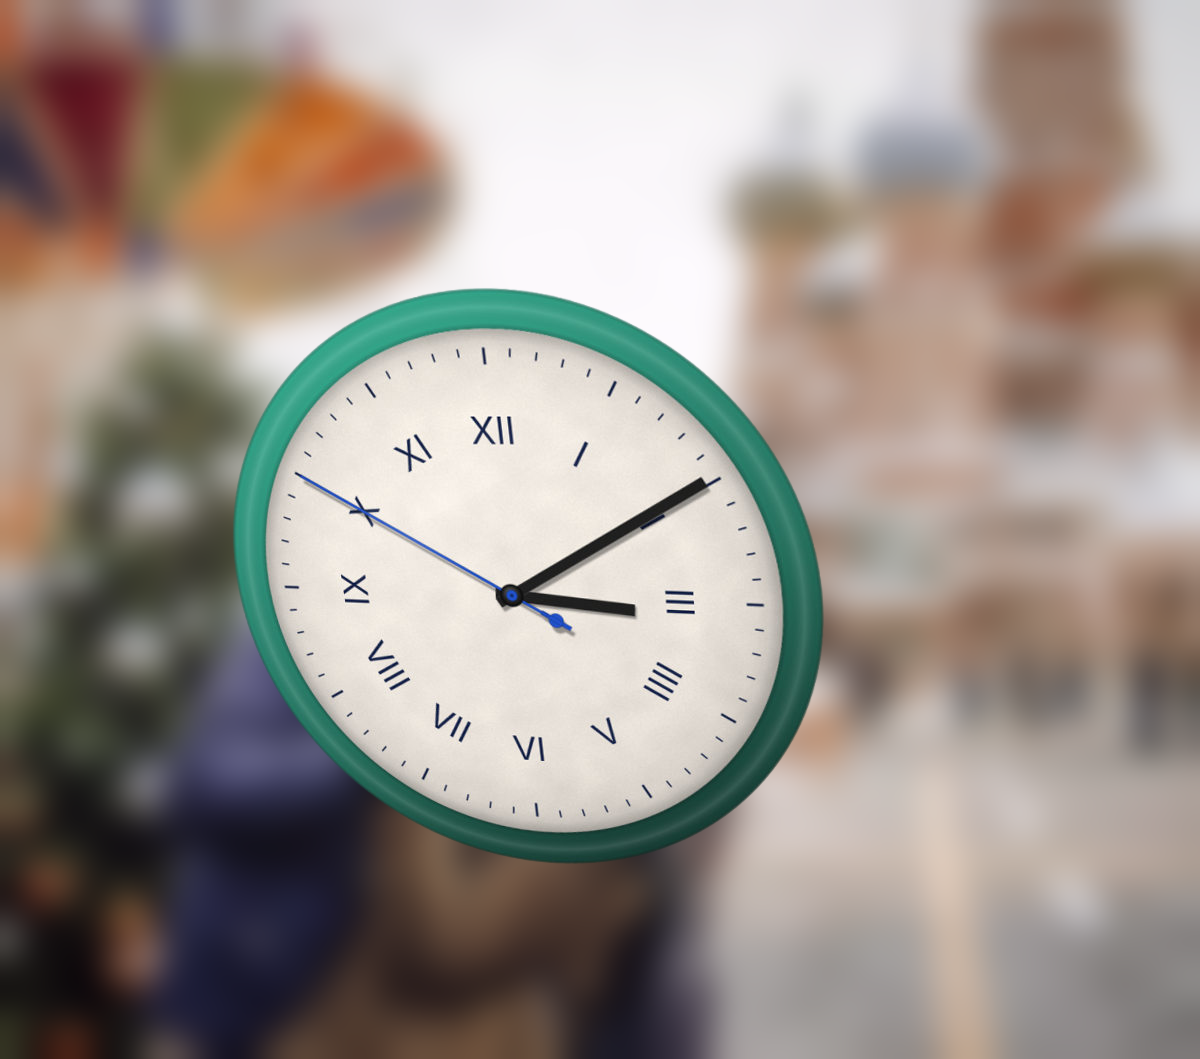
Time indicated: 3:09:50
